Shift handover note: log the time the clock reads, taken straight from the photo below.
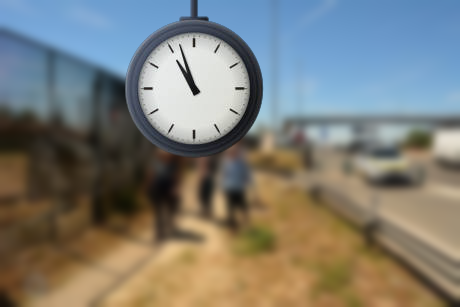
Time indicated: 10:57
